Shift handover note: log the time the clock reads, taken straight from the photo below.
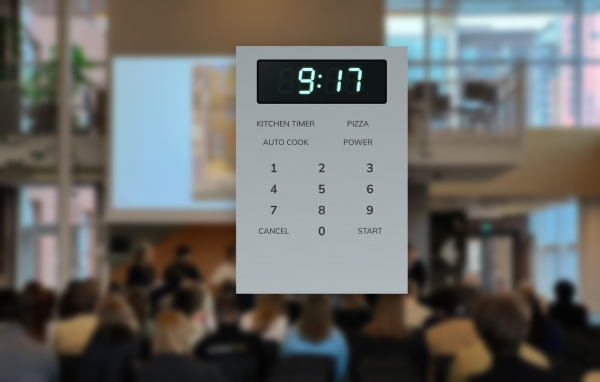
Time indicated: 9:17
